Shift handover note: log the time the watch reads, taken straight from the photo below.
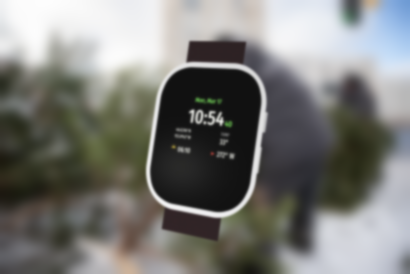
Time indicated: 10:54
